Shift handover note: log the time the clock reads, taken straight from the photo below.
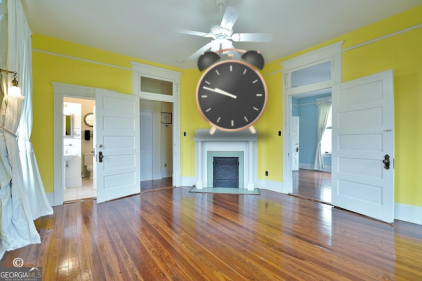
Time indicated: 9:48
